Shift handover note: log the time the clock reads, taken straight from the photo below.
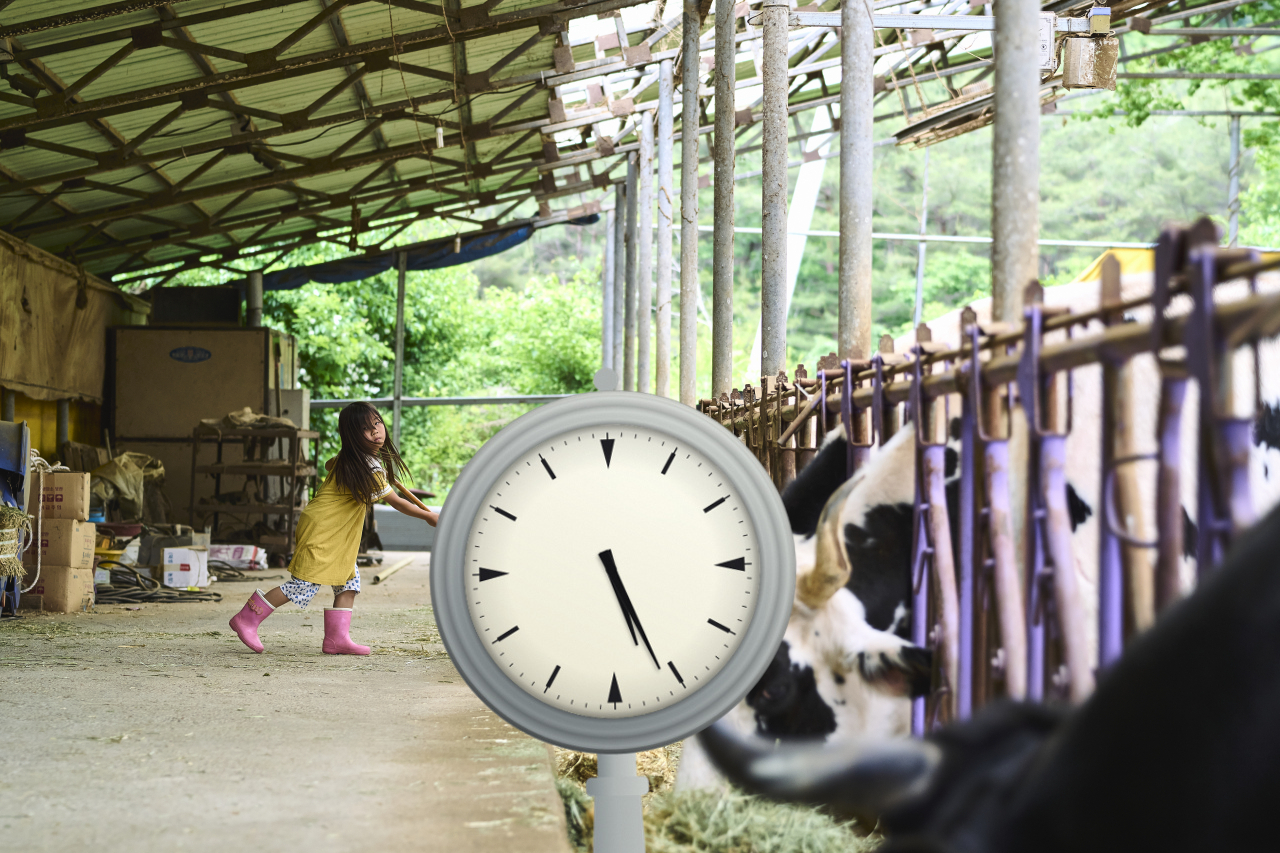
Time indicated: 5:26
